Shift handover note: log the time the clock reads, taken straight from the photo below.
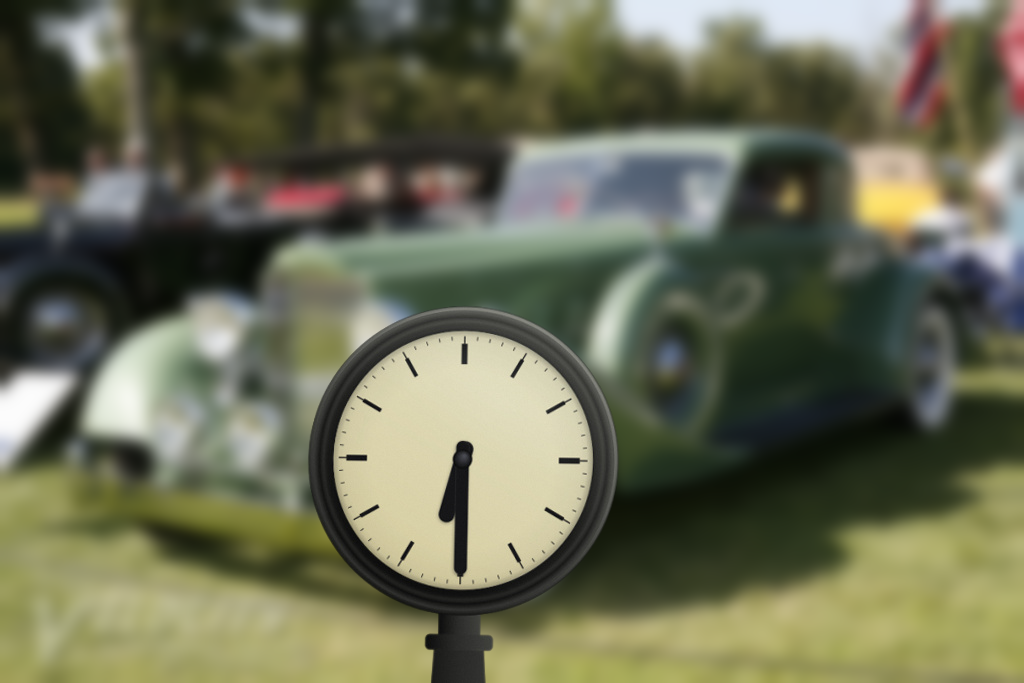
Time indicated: 6:30
